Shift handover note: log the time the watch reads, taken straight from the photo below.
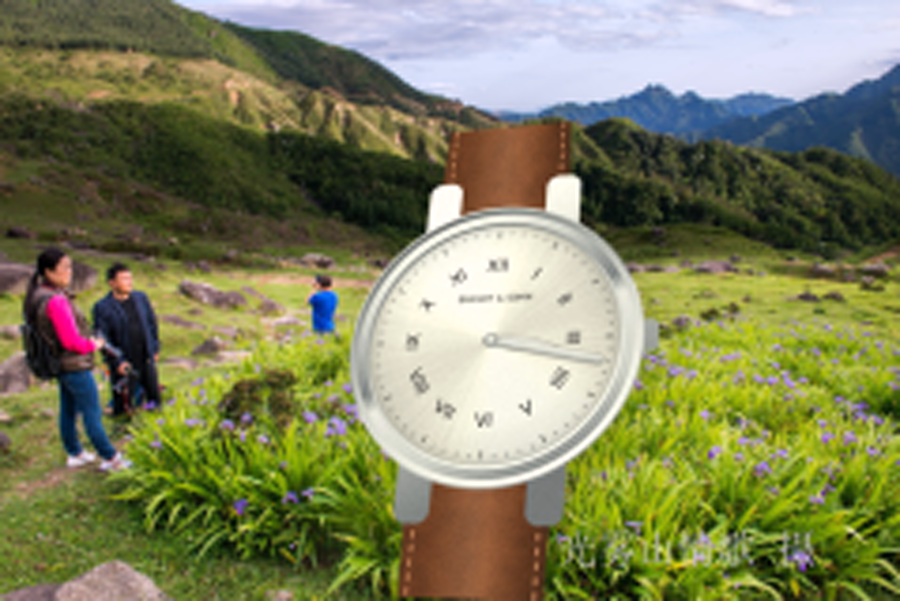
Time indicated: 3:17
